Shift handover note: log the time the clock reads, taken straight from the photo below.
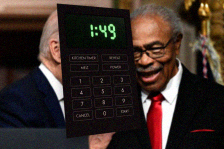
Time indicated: 1:49
